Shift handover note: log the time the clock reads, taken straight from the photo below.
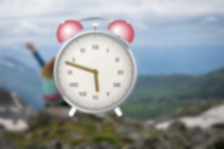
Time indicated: 5:48
